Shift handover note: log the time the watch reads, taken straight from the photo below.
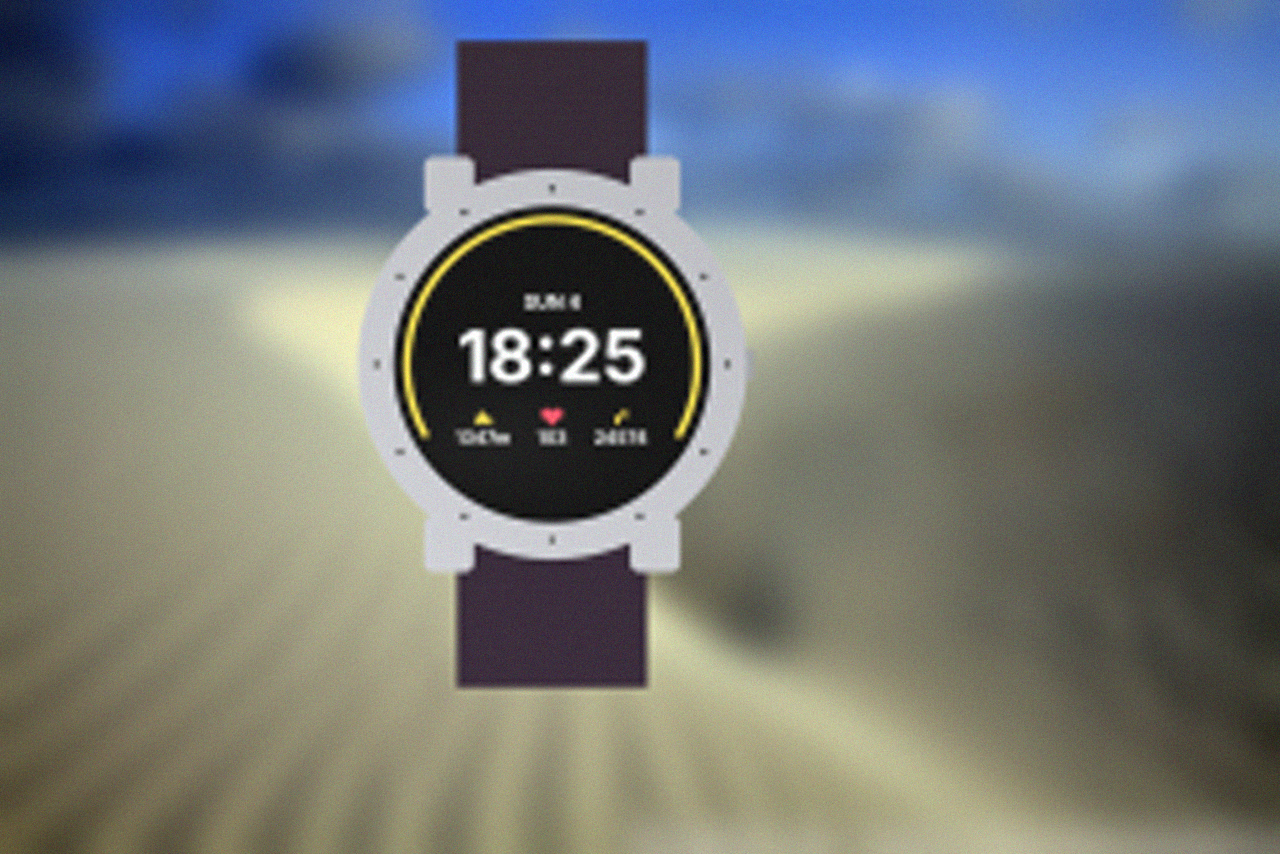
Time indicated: 18:25
